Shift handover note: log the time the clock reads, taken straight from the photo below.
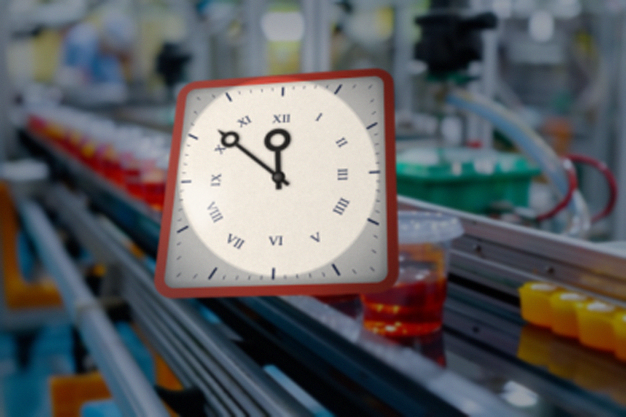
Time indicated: 11:52
